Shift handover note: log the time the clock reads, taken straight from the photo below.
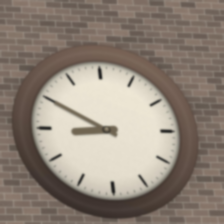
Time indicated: 8:50
